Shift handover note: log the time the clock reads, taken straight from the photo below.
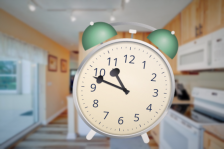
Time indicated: 10:48
